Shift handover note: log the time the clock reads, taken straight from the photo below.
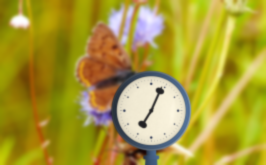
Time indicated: 7:04
